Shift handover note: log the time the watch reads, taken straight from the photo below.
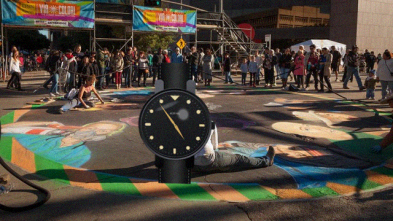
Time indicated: 4:54
